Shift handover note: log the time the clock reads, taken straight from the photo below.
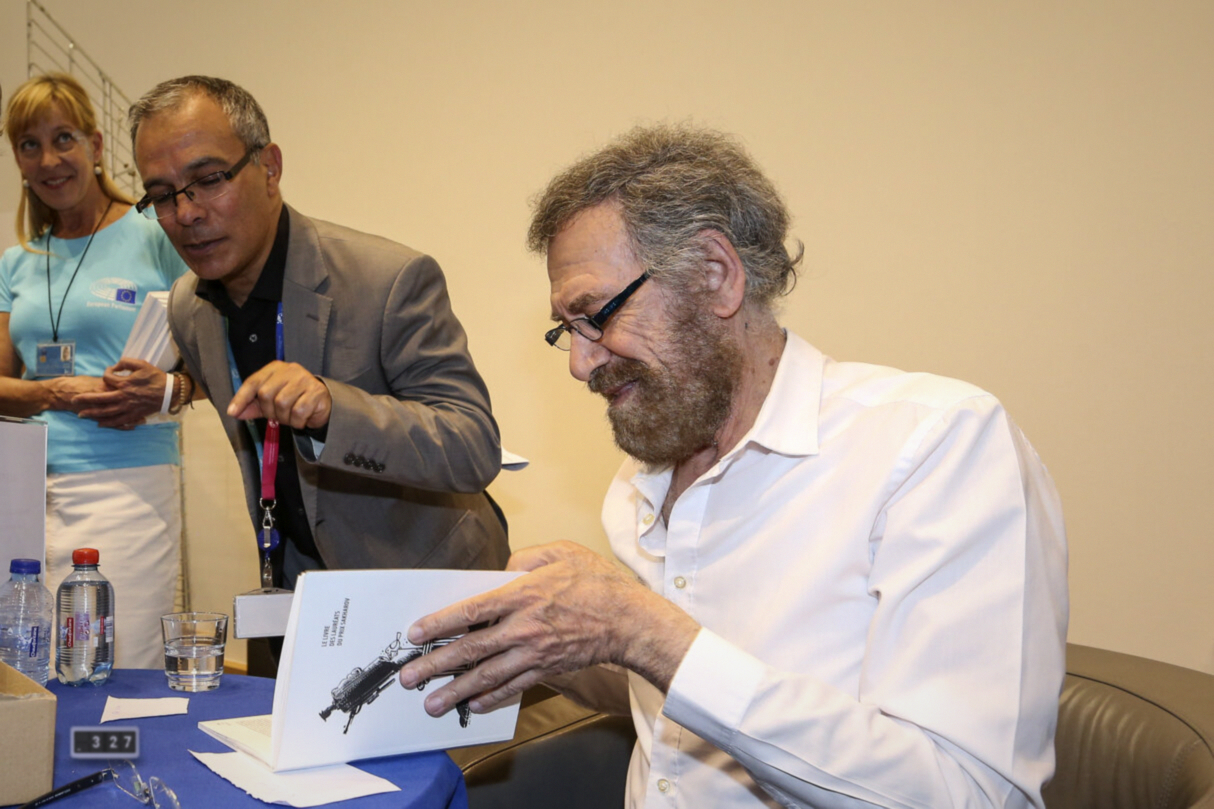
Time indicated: 3:27
